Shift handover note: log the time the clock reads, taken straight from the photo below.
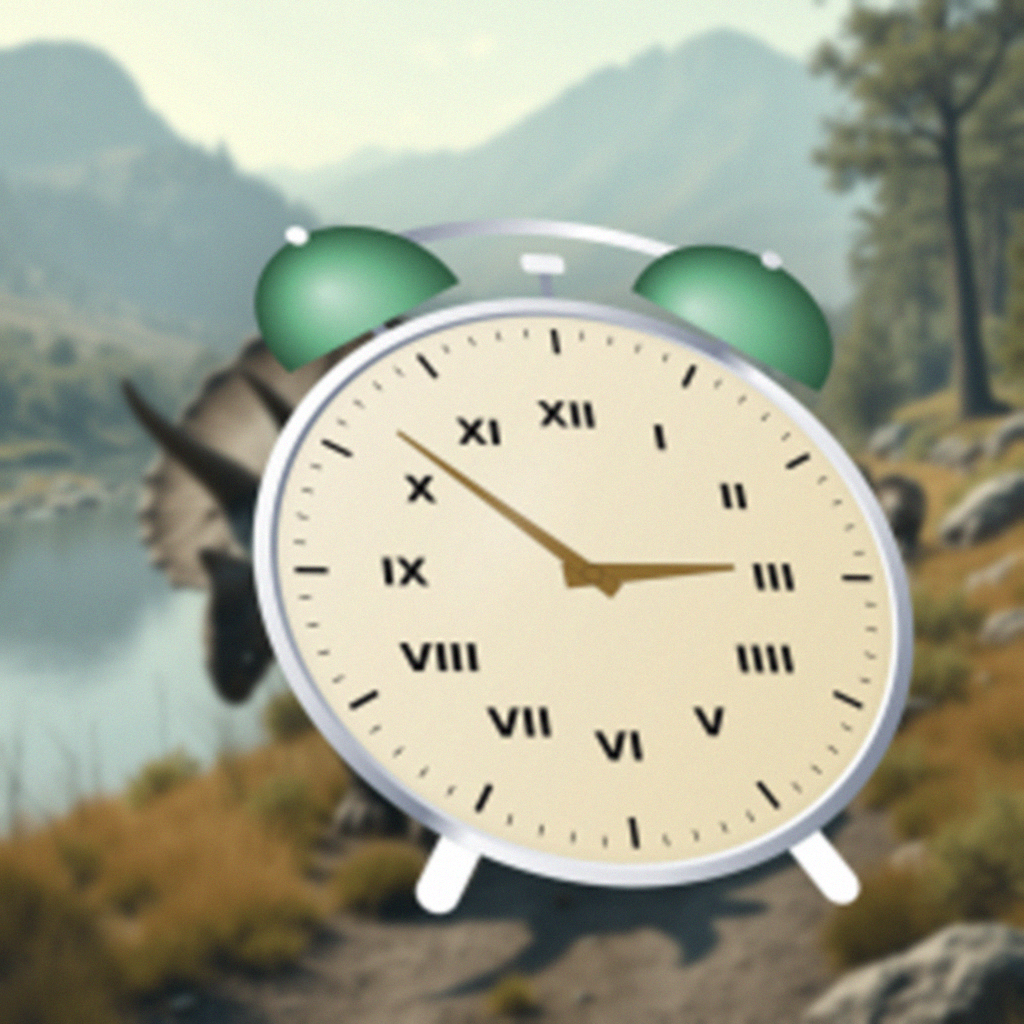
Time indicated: 2:52
